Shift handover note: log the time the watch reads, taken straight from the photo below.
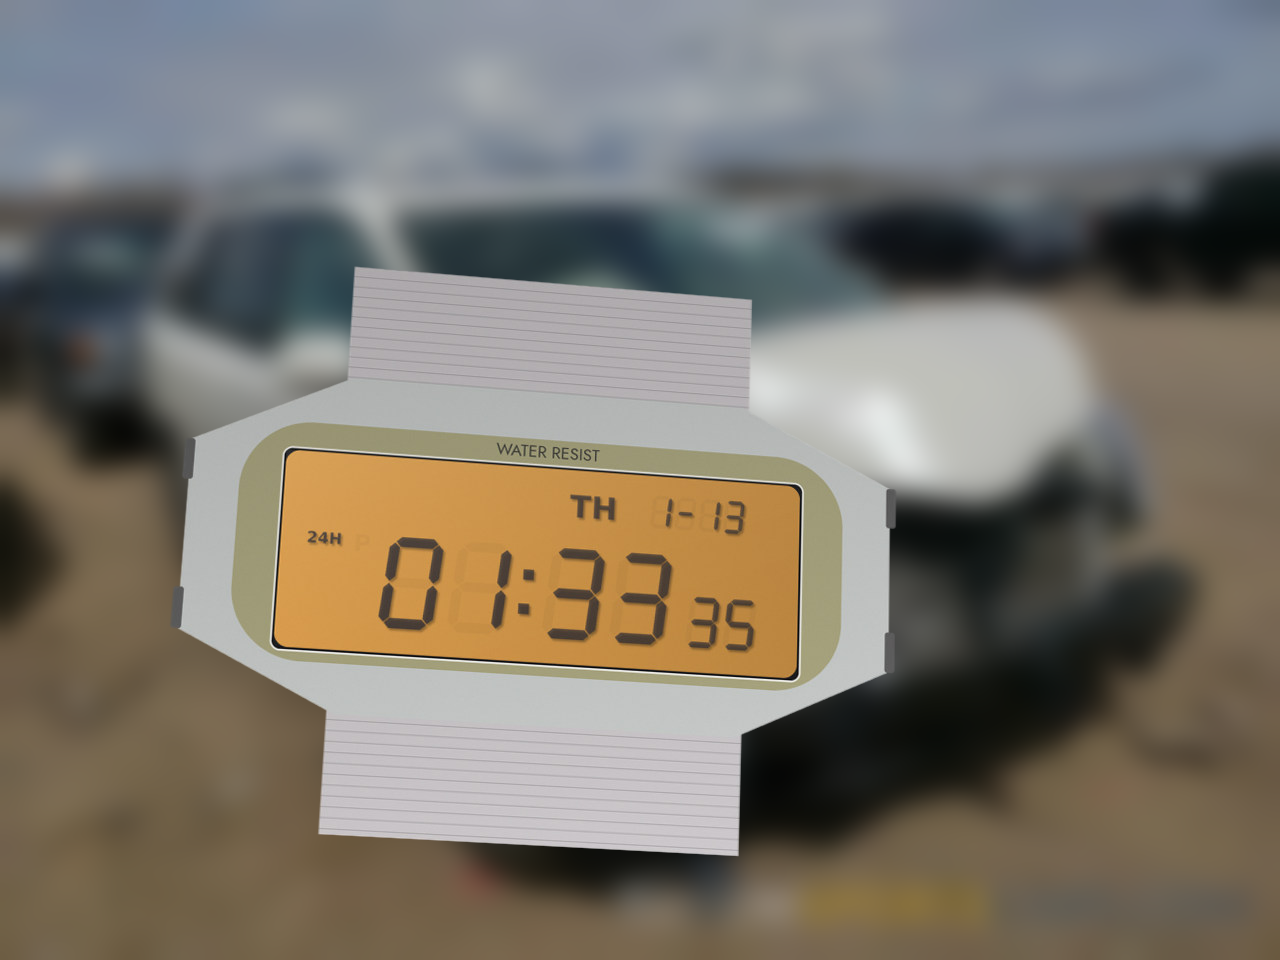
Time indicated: 1:33:35
